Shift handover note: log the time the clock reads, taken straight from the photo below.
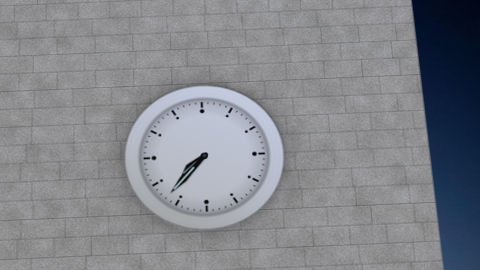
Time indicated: 7:37
